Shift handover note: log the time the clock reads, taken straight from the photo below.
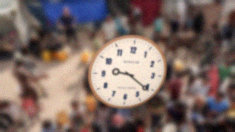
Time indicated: 9:21
